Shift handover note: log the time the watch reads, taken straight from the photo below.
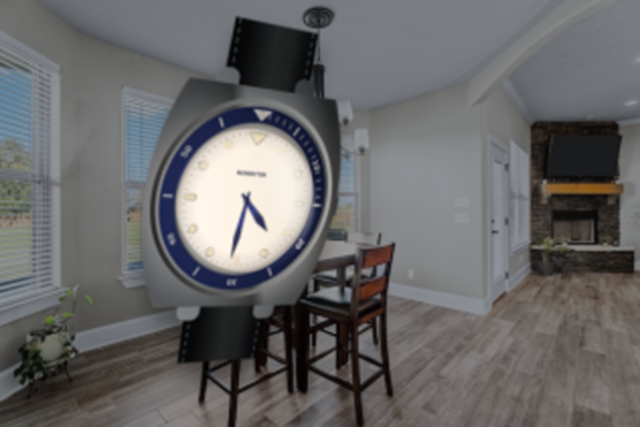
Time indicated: 4:31
